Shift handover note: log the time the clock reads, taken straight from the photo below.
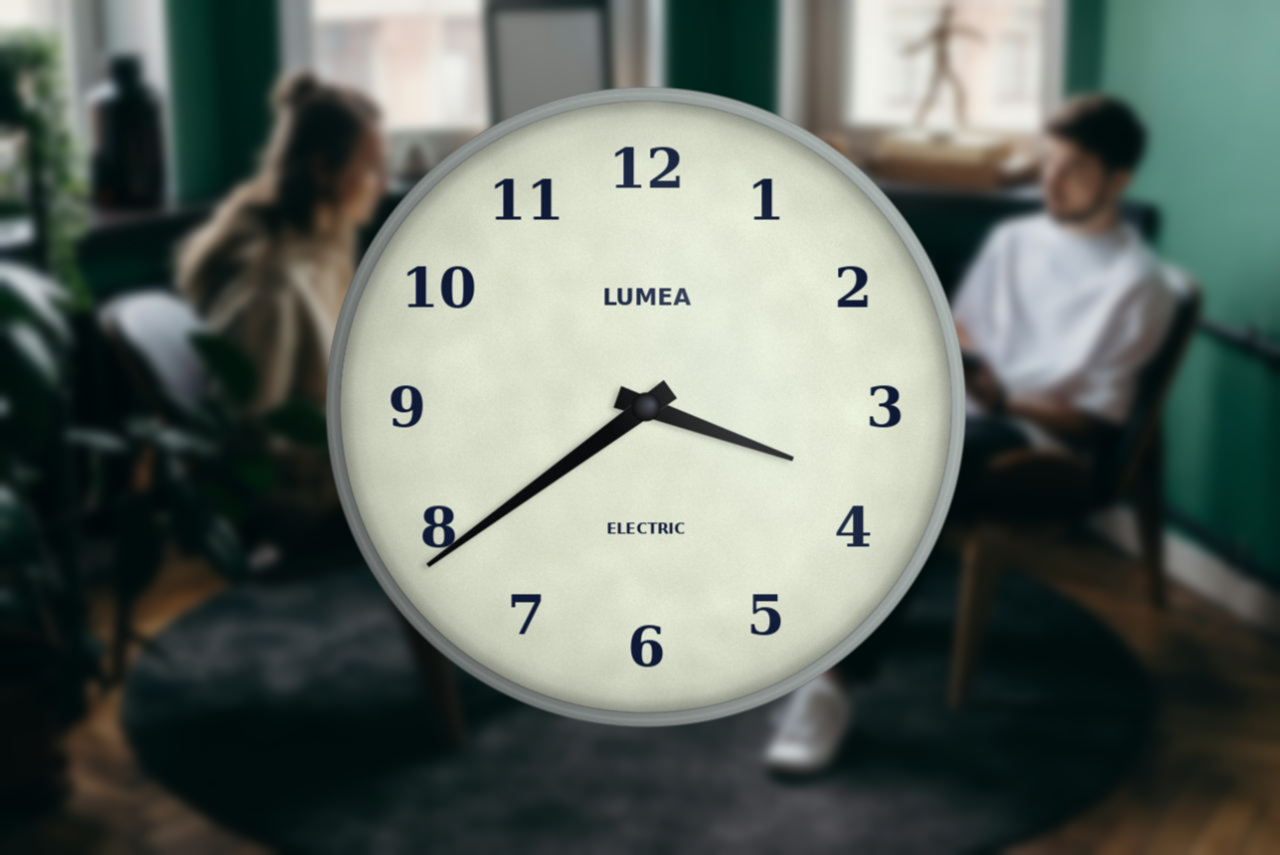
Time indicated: 3:39
